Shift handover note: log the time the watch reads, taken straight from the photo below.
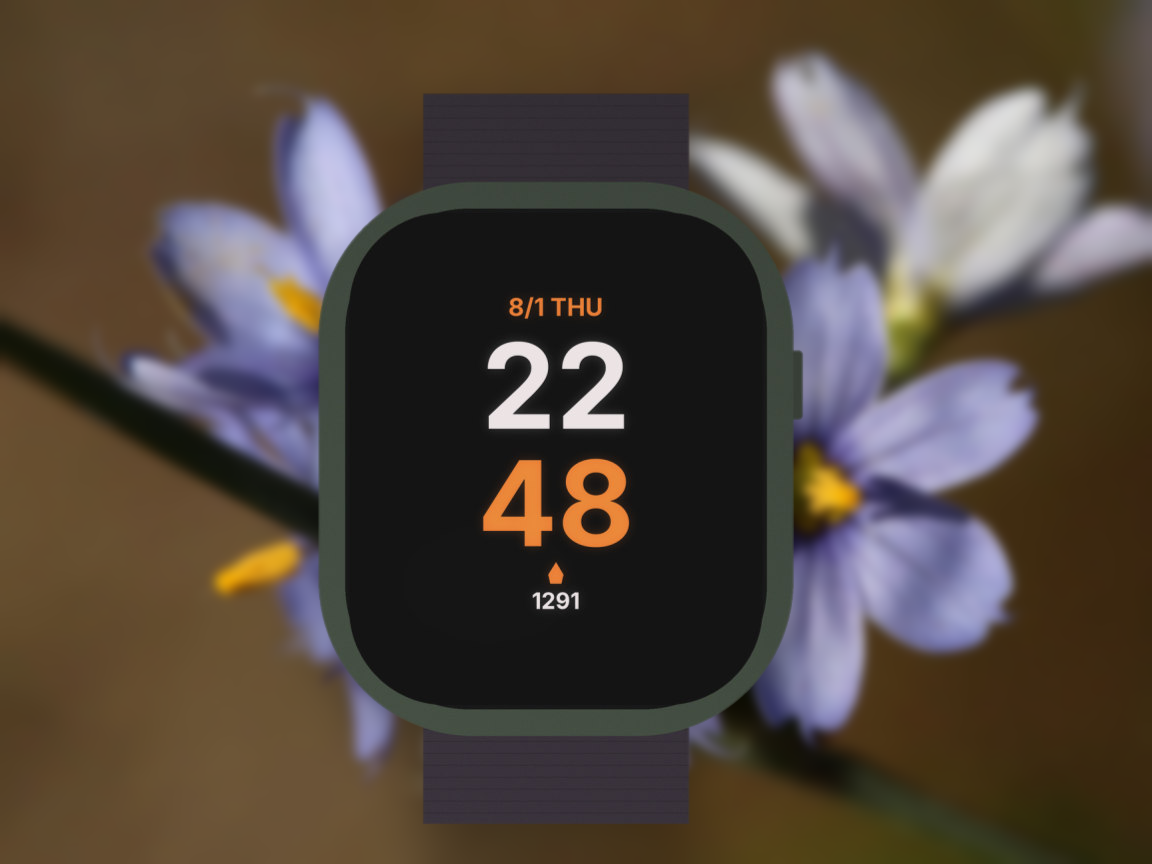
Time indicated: 22:48
